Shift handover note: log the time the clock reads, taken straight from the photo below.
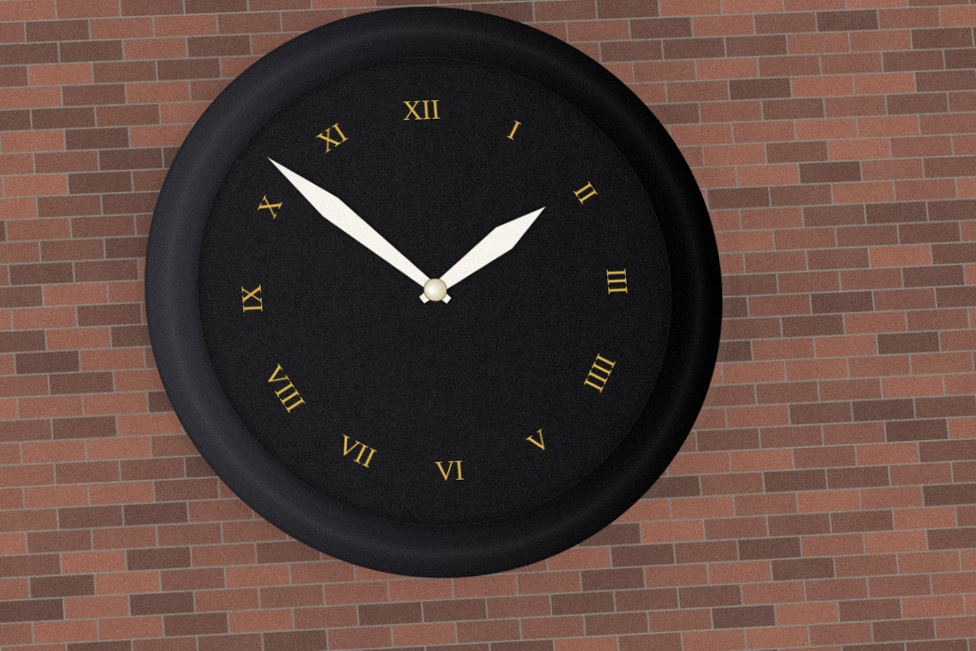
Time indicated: 1:52
